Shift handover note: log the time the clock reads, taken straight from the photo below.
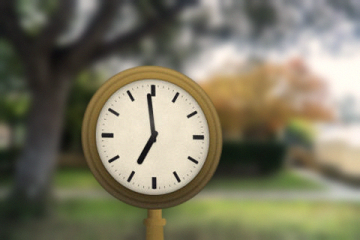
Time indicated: 6:59
